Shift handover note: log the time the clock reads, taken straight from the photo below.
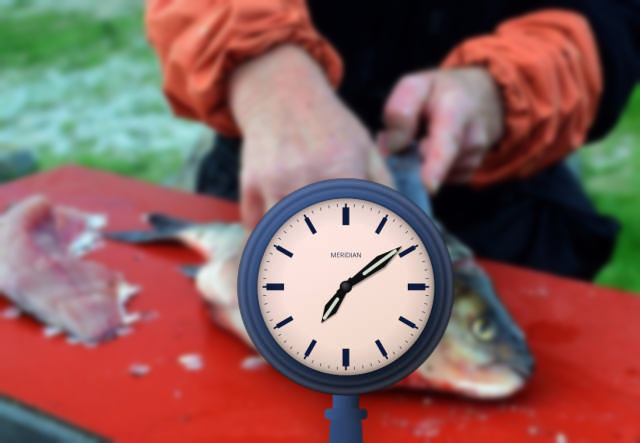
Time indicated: 7:09
